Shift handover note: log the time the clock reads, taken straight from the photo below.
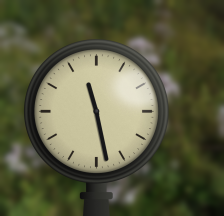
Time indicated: 11:28
